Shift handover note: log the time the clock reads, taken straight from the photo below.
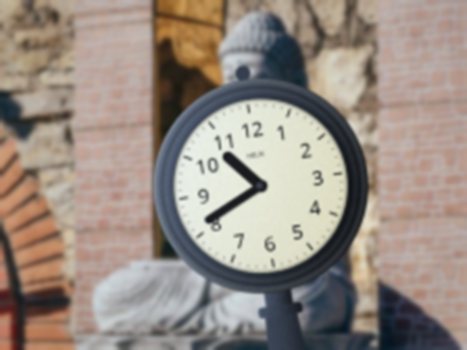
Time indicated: 10:41
